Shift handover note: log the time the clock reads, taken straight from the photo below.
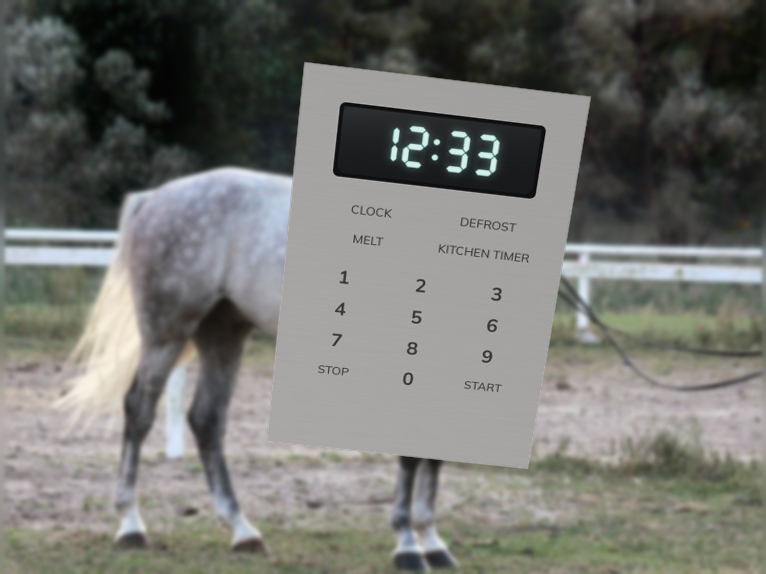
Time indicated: 12:33
